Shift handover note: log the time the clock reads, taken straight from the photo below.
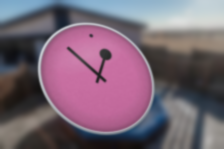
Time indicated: 12:53
